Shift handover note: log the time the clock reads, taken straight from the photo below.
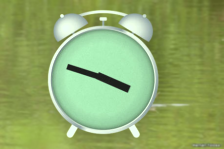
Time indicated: 3:48
